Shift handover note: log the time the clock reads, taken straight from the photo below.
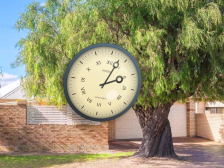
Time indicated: 2:03
